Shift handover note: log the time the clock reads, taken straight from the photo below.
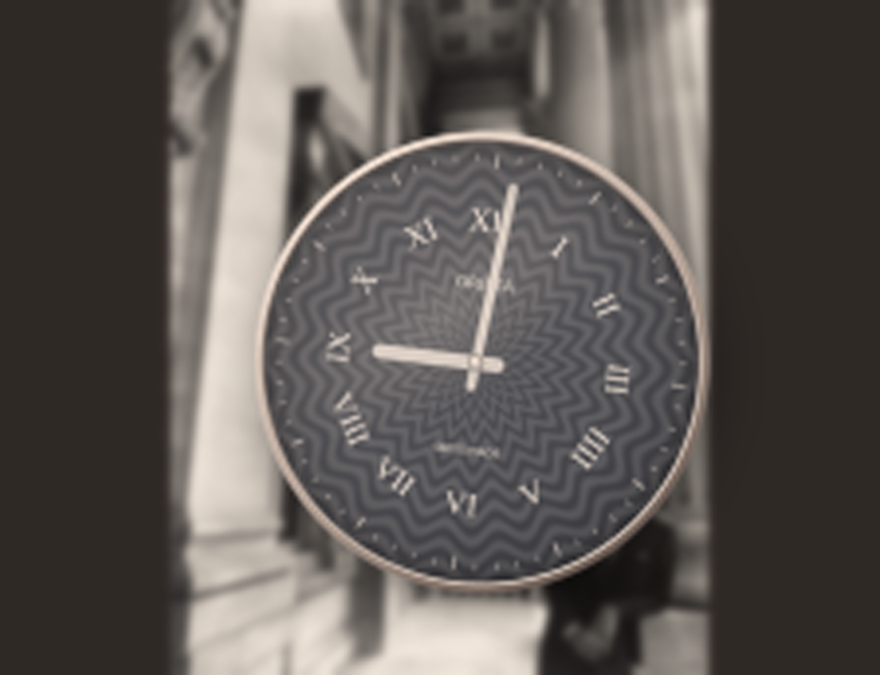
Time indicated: 9:01
